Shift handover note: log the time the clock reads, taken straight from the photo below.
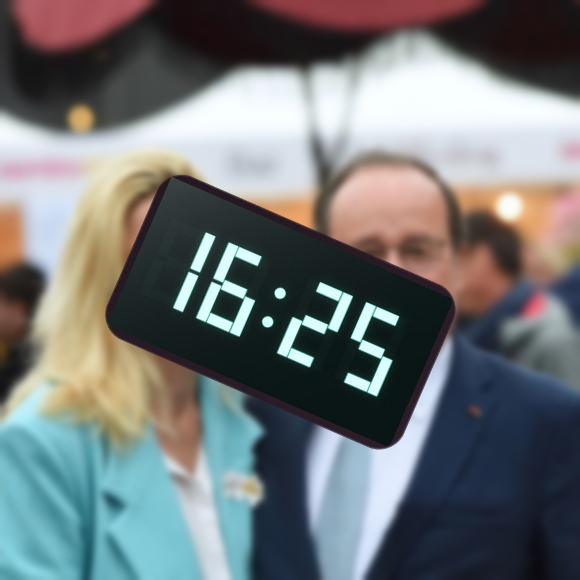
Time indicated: 16:25
